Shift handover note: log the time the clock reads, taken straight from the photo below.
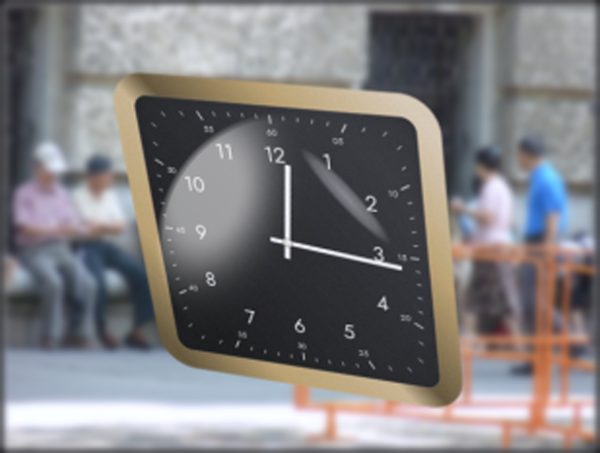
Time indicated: 12:16
